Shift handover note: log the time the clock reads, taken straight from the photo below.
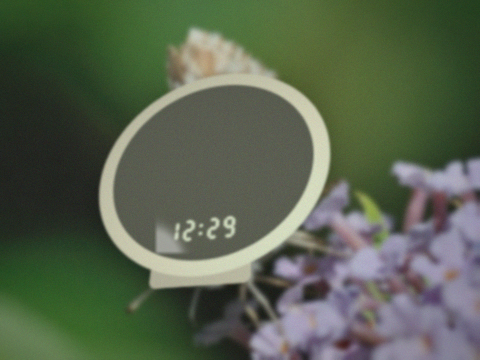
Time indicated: 12:29
